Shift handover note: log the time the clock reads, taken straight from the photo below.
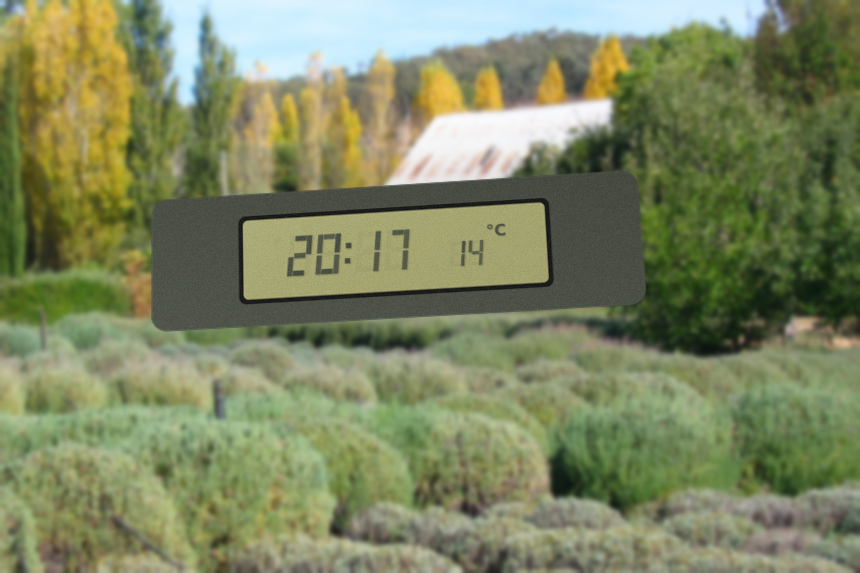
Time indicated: 20:17
